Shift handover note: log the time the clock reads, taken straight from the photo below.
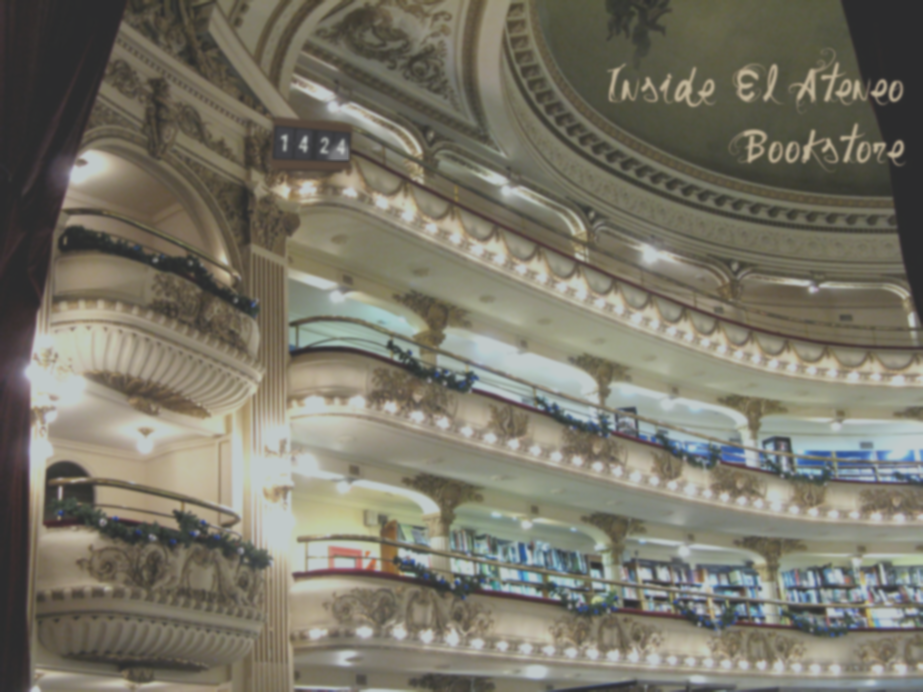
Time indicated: 14:24
